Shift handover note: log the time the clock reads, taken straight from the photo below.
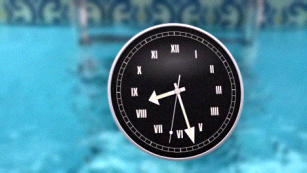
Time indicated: 8:27:32
